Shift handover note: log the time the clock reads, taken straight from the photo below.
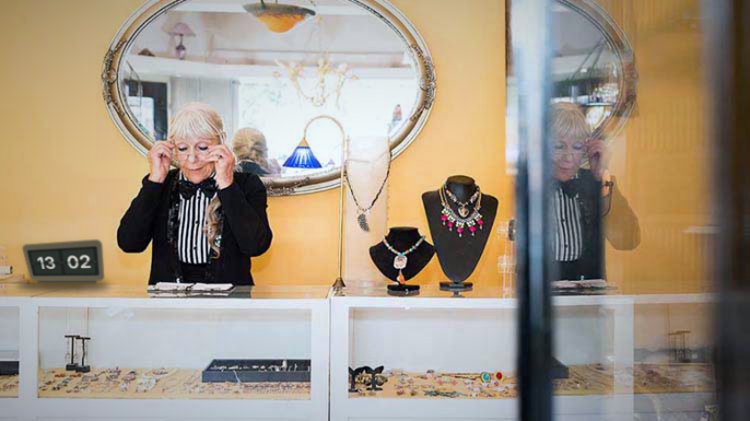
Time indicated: 13:02
